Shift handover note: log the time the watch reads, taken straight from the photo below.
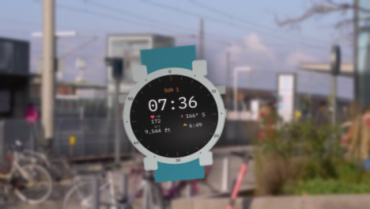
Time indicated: 7:36
